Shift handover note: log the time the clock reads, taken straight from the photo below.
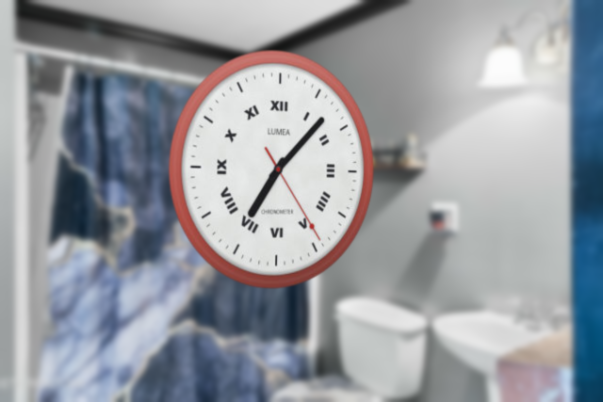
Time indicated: 7:07:24
